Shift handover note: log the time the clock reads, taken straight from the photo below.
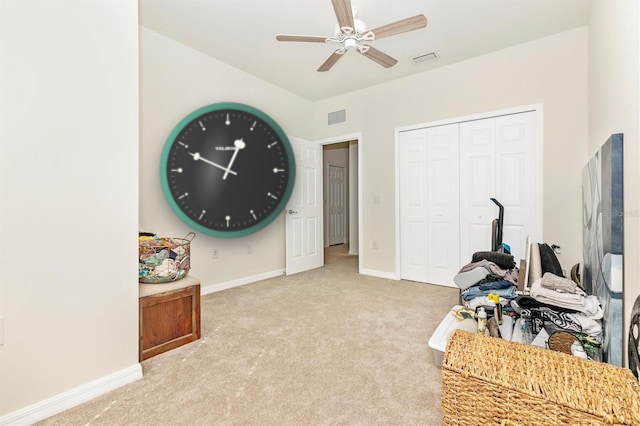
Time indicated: 12:49
